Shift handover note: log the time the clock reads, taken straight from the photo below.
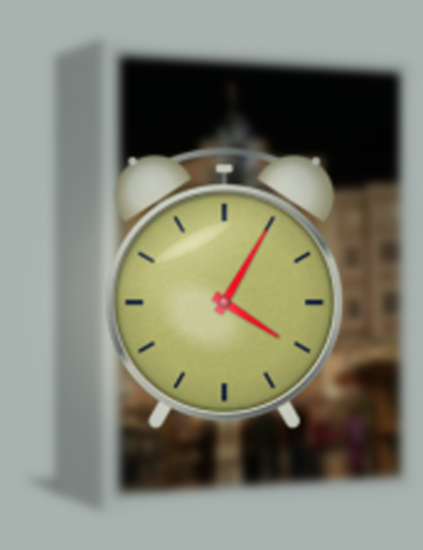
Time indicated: 4:05
